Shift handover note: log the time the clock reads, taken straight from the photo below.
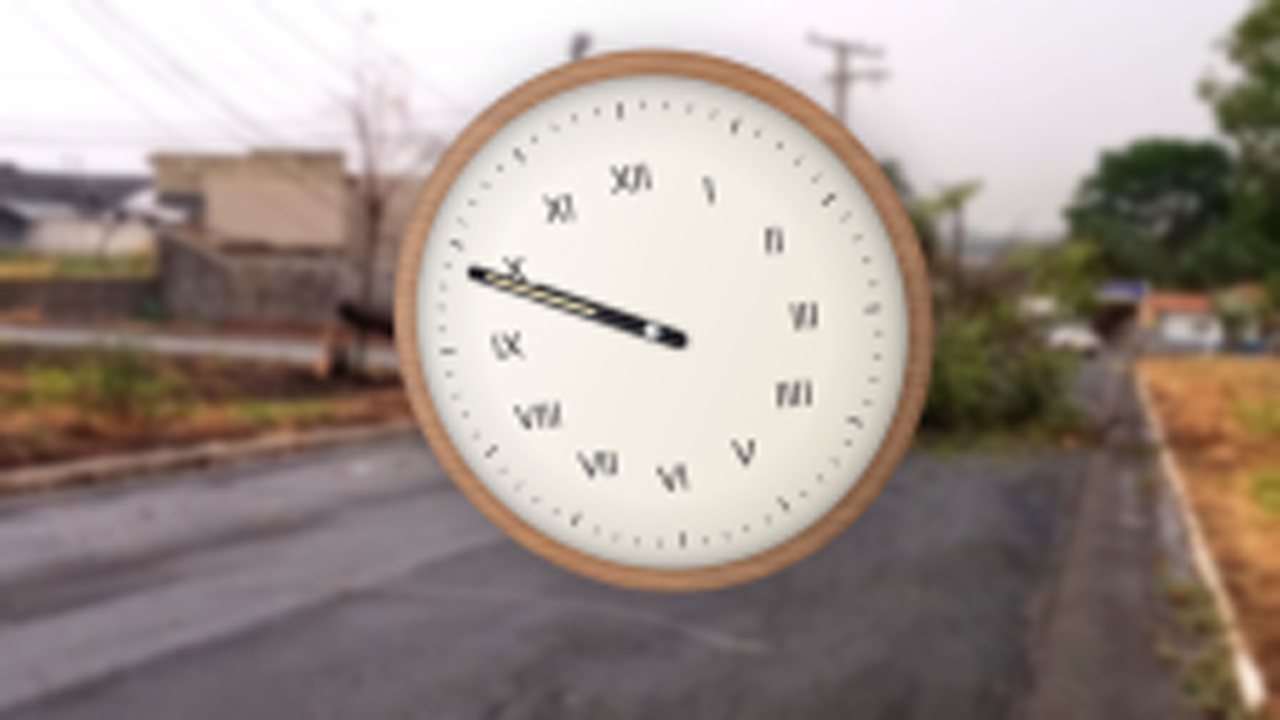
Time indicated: 9:49
